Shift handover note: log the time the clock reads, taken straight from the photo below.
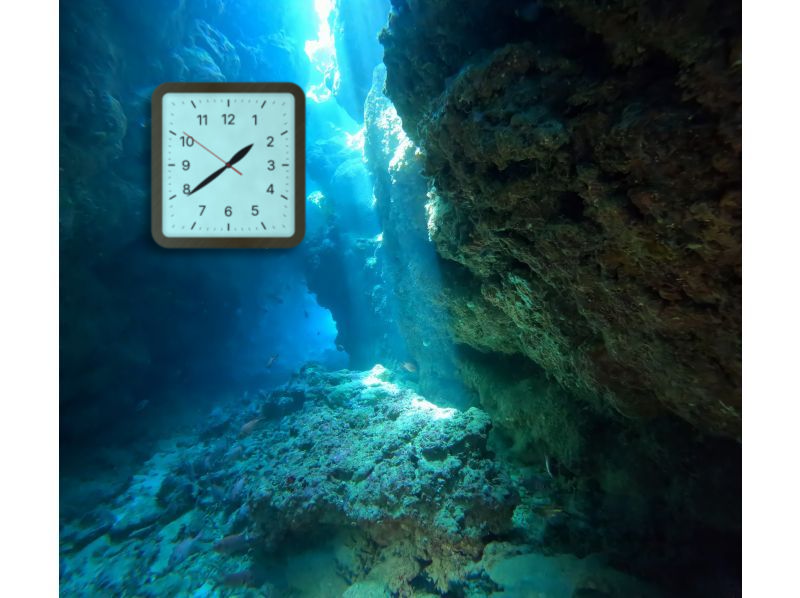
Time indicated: 1:38:51
